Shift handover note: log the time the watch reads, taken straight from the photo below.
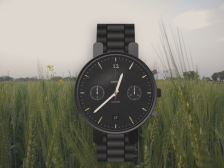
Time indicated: 12:38
